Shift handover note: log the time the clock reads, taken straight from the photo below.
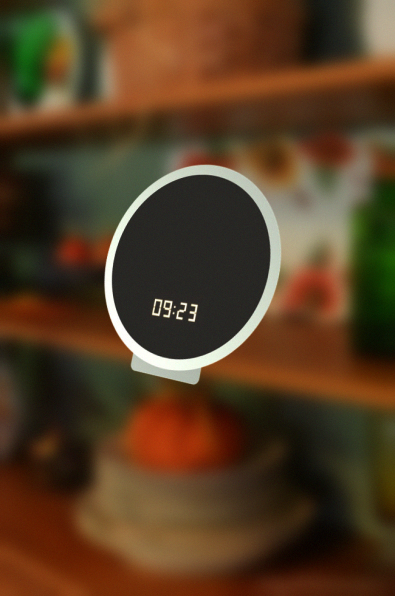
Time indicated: 9:23
